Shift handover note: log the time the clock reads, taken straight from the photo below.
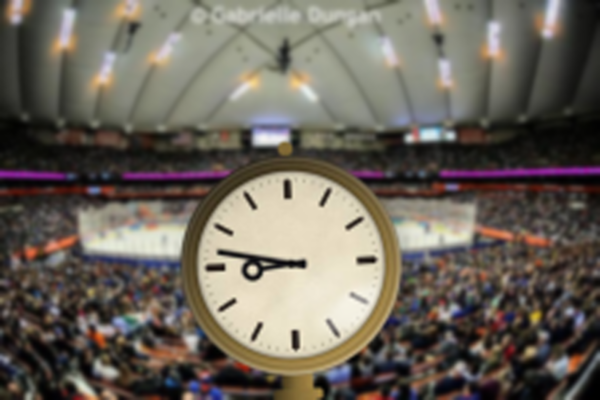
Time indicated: 8:47
